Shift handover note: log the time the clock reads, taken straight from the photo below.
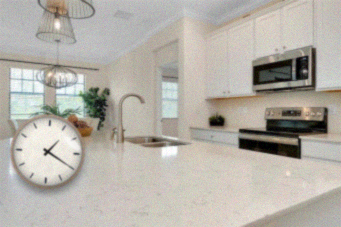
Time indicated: 1:20
